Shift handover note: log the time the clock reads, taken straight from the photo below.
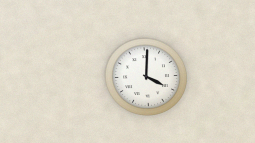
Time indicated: 4:01
